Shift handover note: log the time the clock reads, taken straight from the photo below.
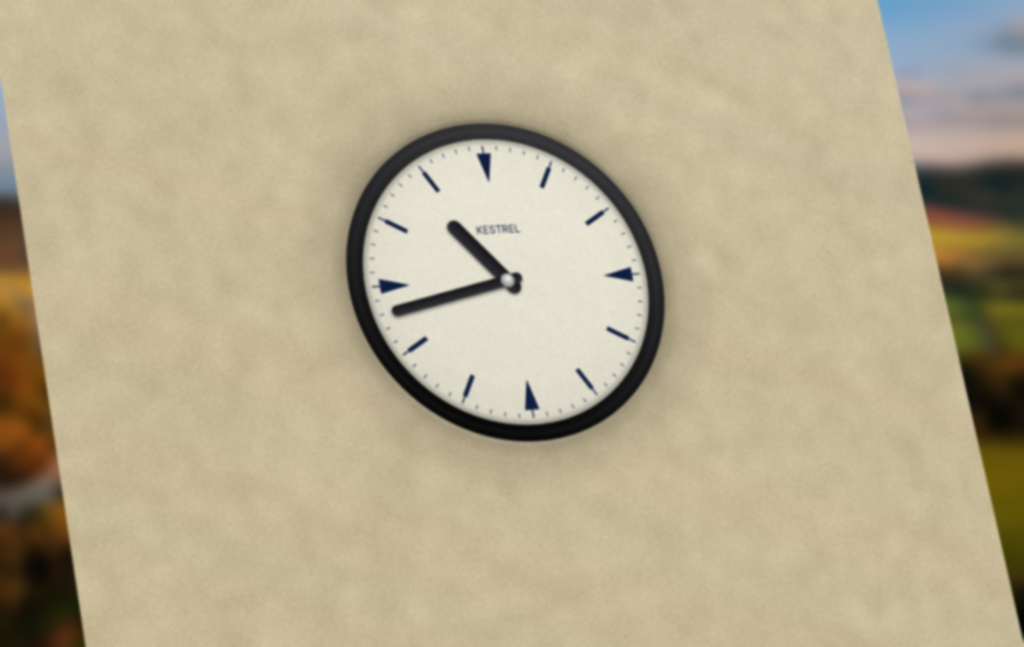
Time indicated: 10:43
